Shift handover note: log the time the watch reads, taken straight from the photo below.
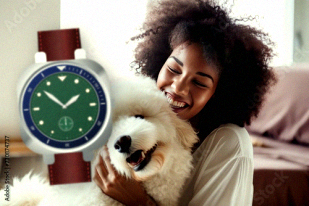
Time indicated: 1:52
